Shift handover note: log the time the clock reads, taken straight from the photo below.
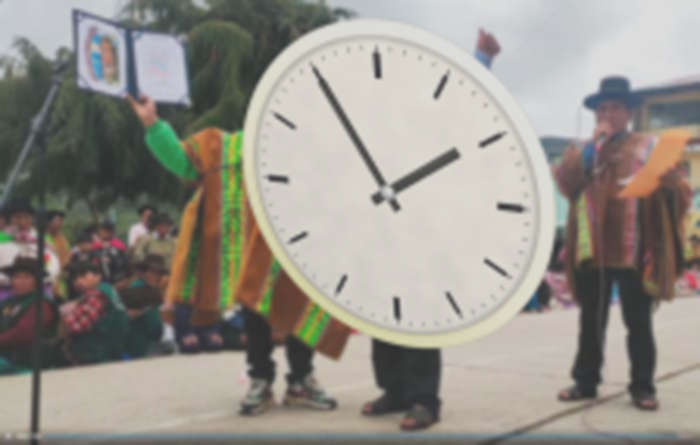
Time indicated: 1:55
